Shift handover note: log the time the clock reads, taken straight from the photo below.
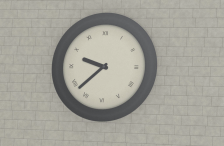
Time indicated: 9:38
